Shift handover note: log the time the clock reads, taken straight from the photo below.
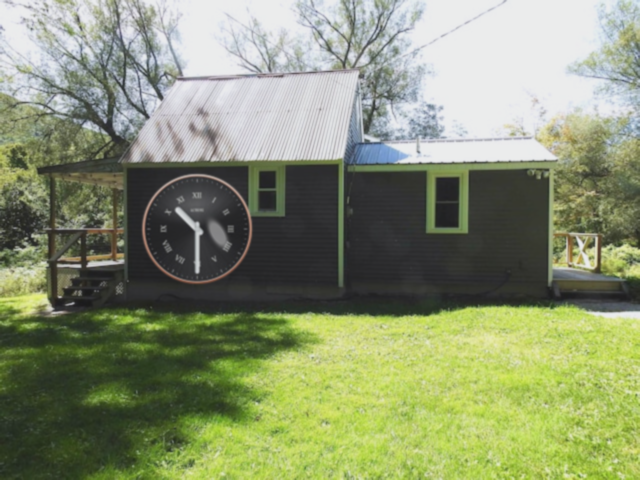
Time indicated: 10:30
